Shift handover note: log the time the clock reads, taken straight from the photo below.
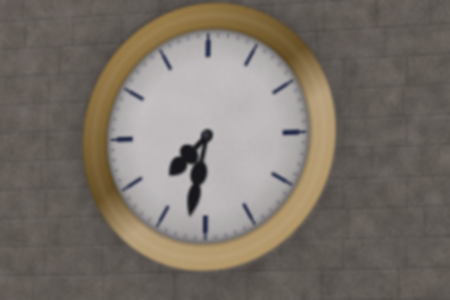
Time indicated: 7:32
